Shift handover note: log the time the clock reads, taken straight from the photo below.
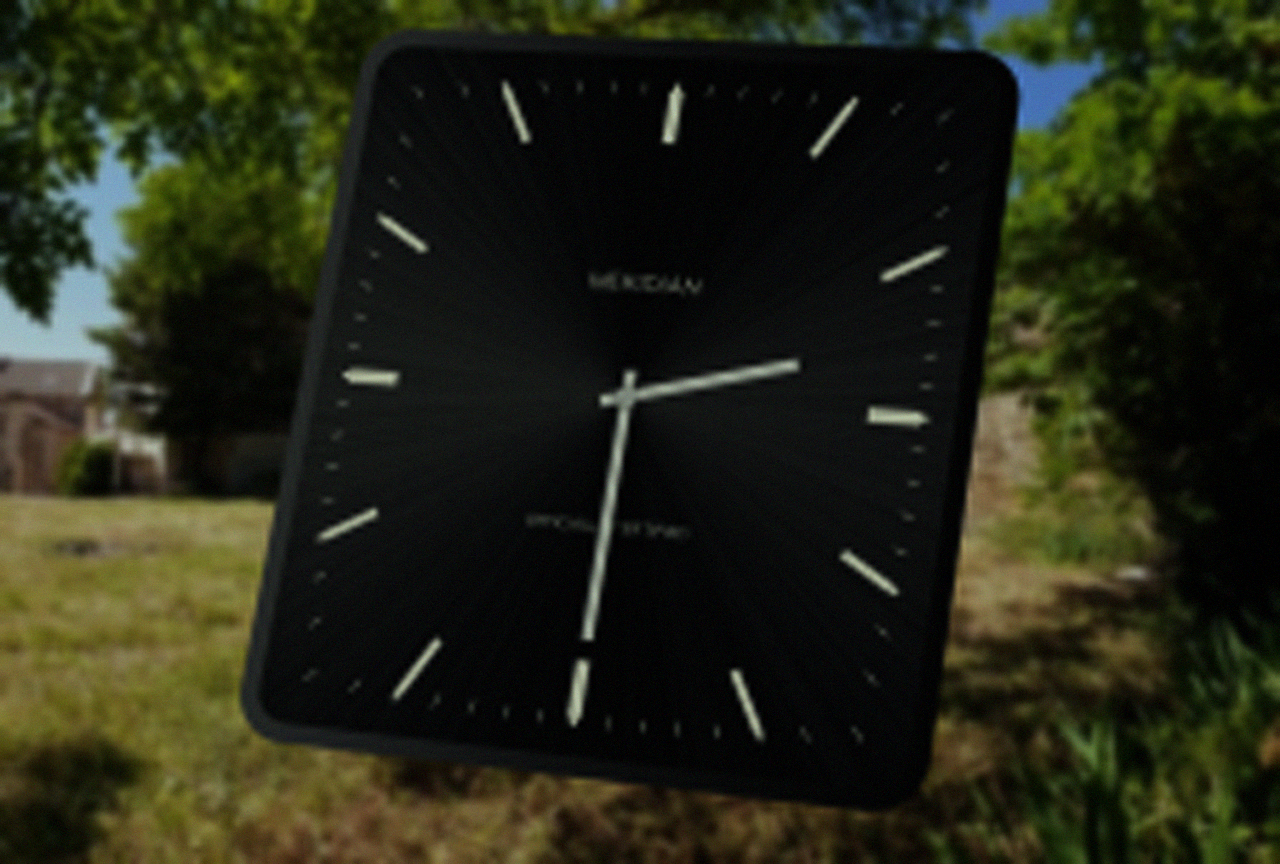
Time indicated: 2:30
